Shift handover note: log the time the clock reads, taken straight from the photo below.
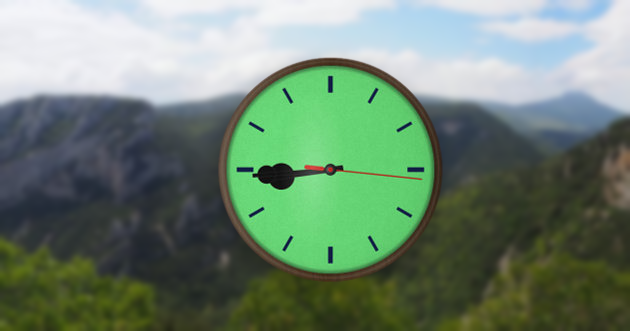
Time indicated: 8:44:16
